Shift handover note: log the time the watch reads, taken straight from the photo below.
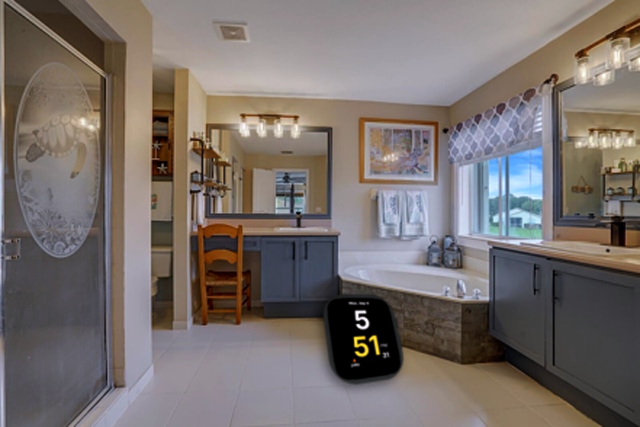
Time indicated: 5:51
